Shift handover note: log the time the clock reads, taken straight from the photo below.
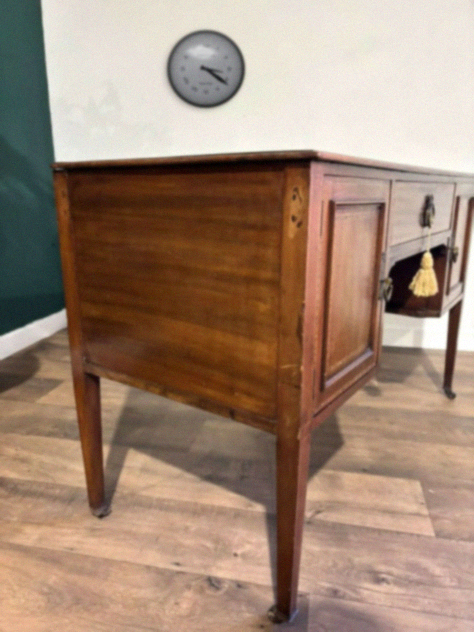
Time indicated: 3:21
